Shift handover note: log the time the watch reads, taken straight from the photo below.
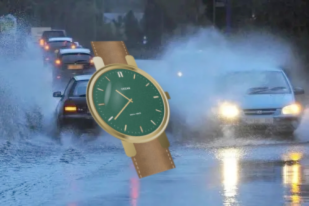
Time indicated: 10:39
